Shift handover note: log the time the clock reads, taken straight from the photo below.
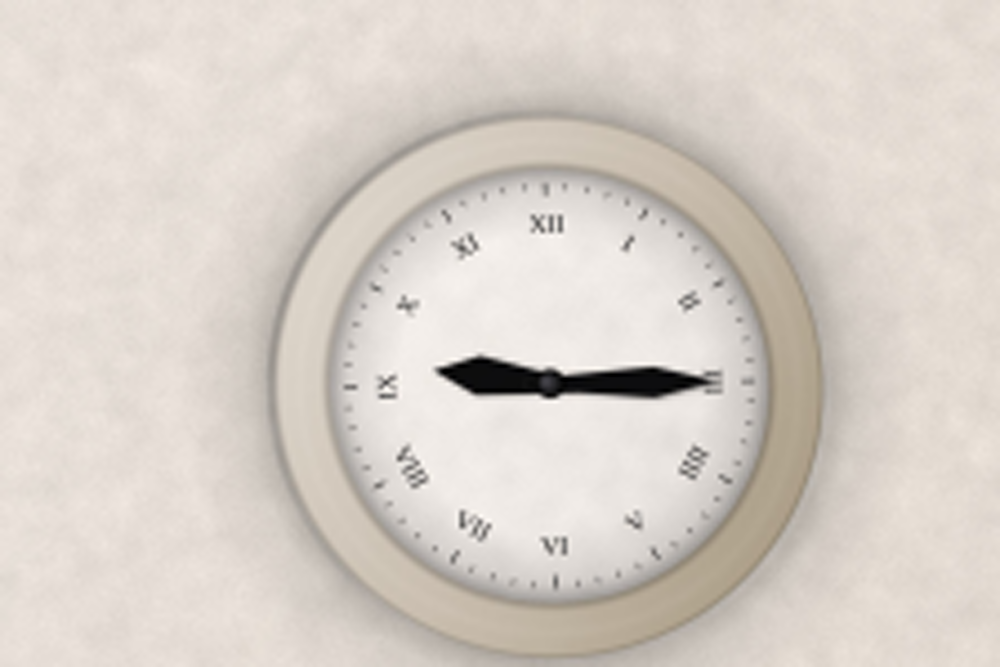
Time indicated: 9:15
